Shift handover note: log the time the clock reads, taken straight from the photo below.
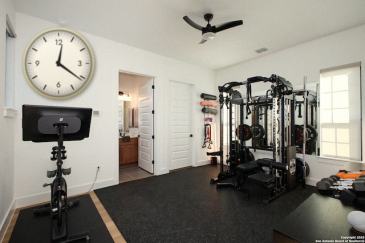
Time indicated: 12:21
